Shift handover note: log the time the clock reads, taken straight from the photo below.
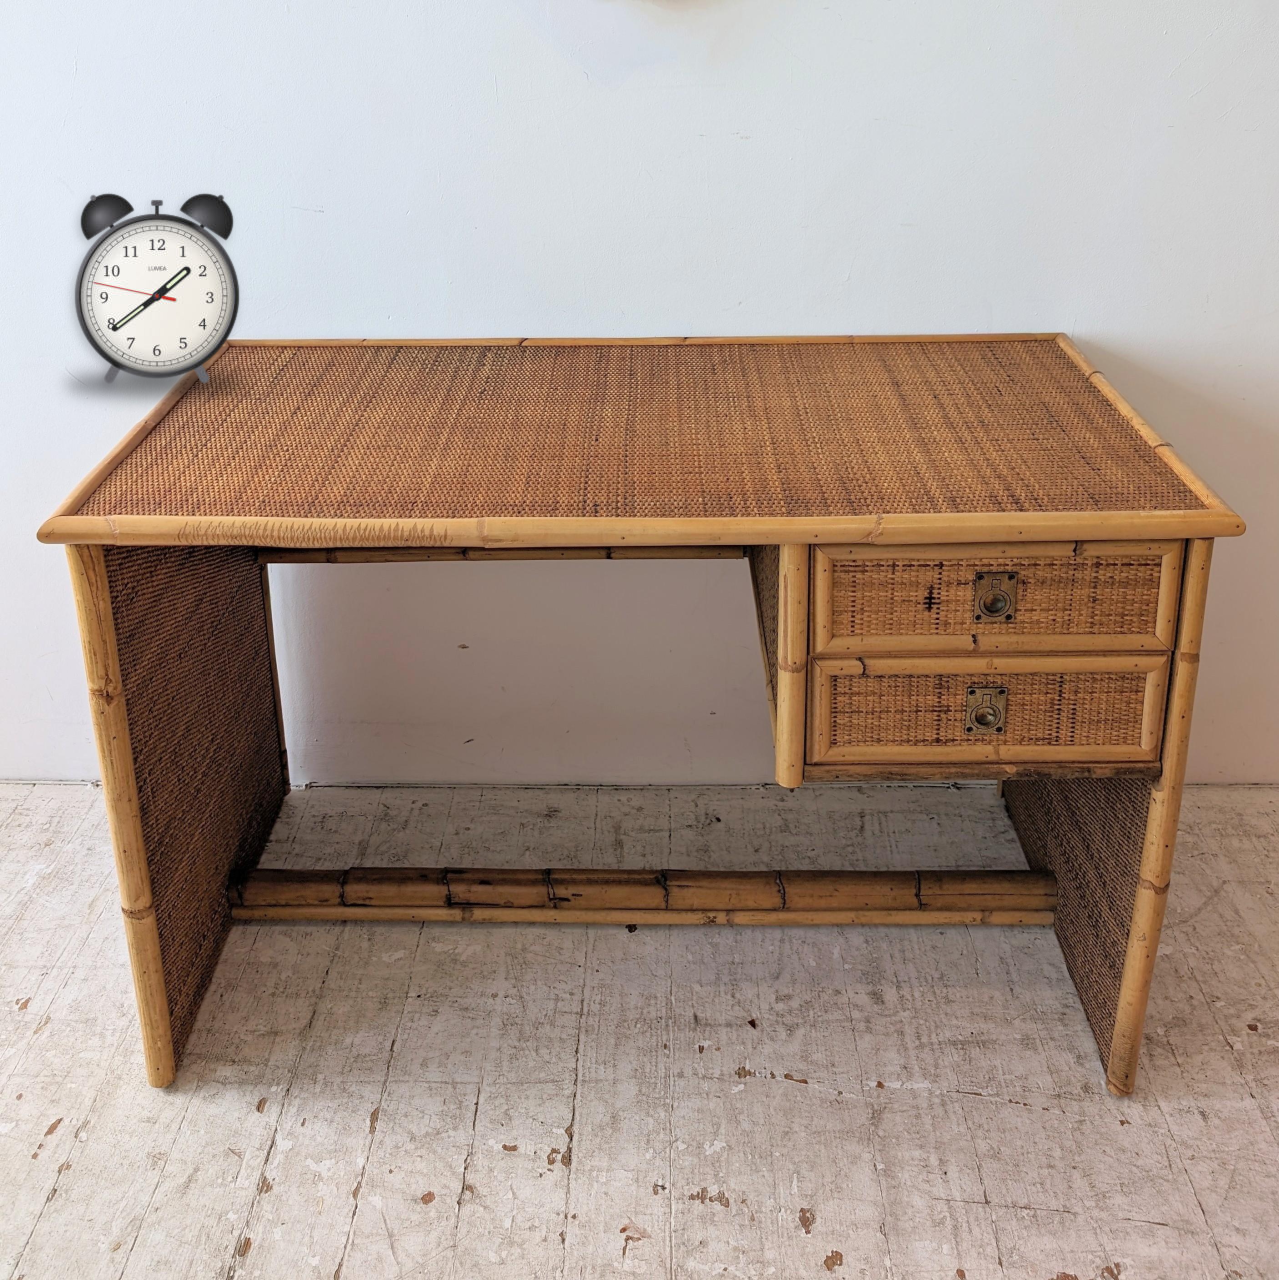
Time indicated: 1:38:47
